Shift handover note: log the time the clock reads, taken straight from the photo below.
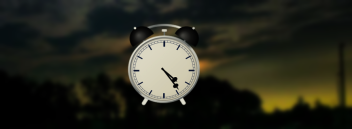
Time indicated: 4:24
